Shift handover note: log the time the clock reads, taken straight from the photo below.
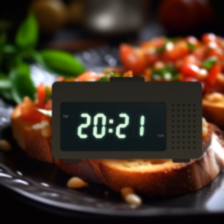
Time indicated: 20:21
